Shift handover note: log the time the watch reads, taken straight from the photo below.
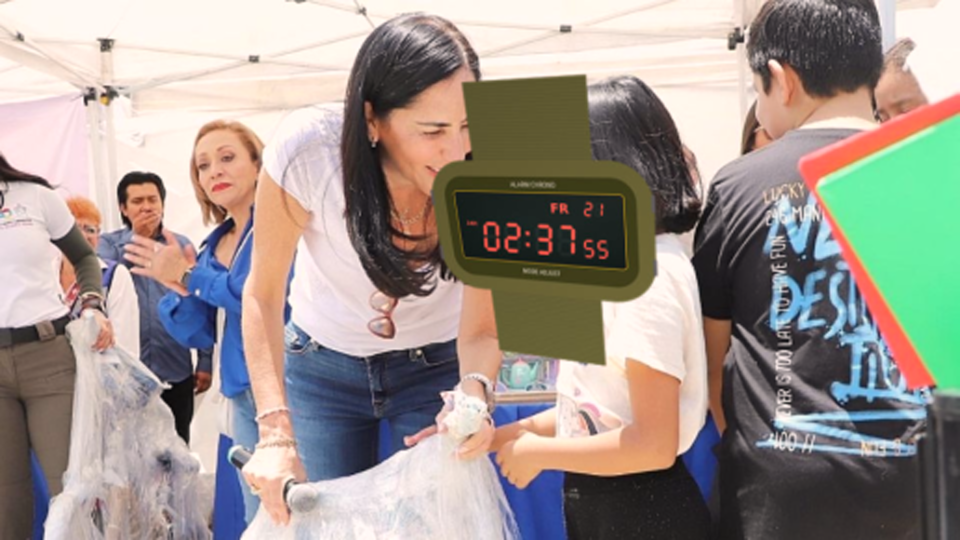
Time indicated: 2:37:55
